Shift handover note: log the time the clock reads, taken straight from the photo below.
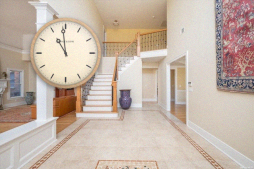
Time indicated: 10:59
